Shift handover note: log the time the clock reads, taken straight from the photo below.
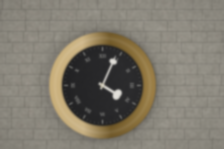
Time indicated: 4:04
